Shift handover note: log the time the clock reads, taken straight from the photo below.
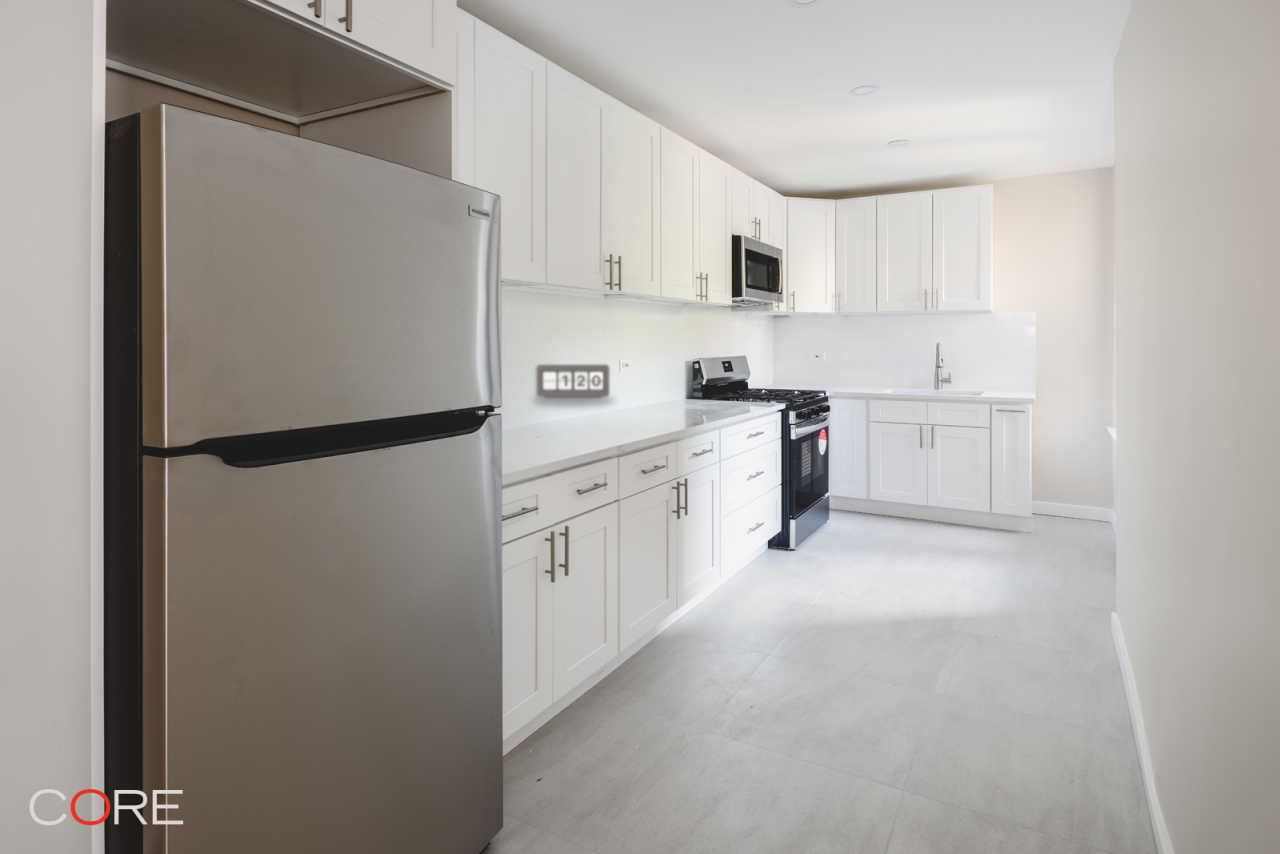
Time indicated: 1:20
